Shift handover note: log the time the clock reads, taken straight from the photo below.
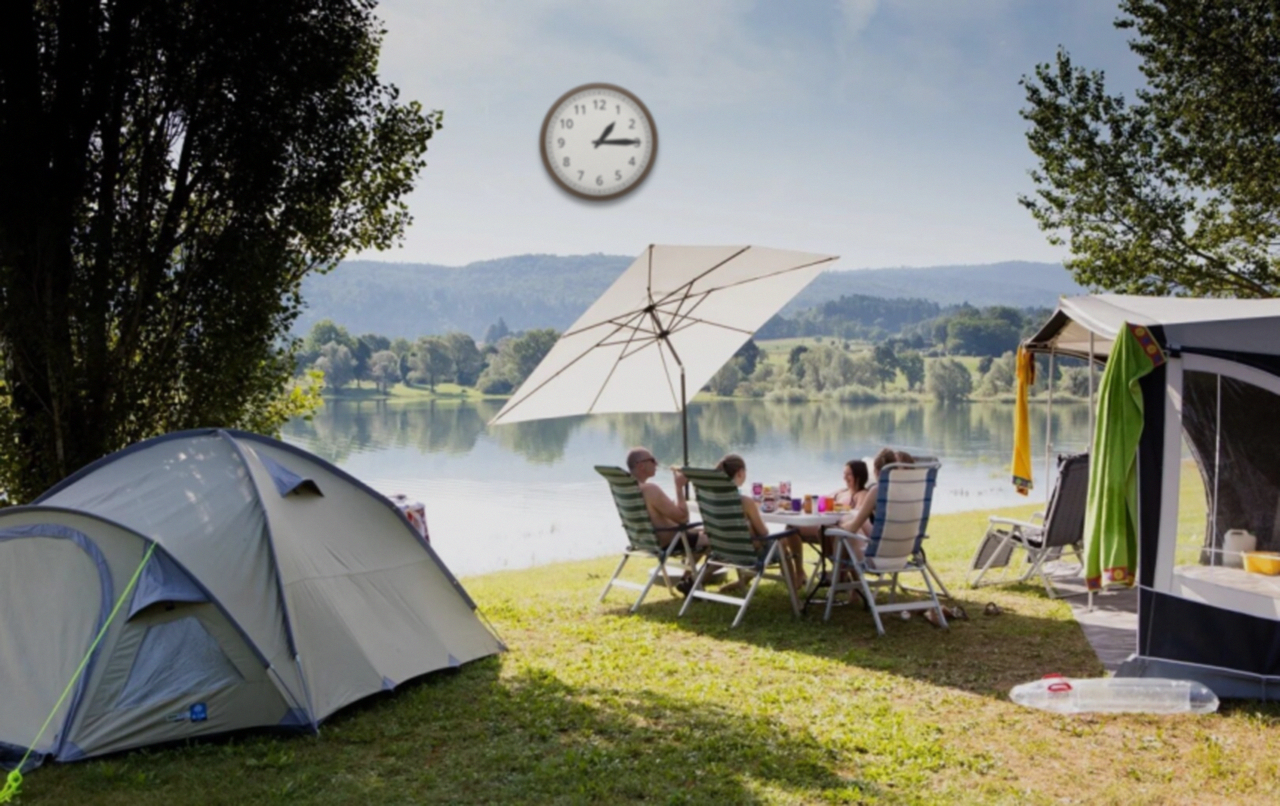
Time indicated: 1:15
